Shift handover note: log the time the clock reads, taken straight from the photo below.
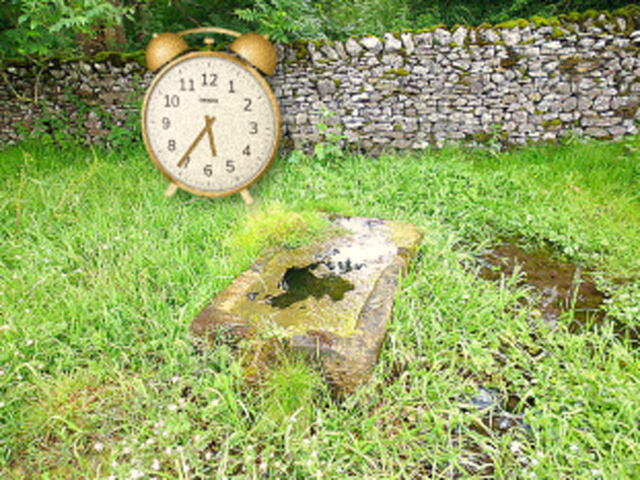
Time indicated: 5:36
